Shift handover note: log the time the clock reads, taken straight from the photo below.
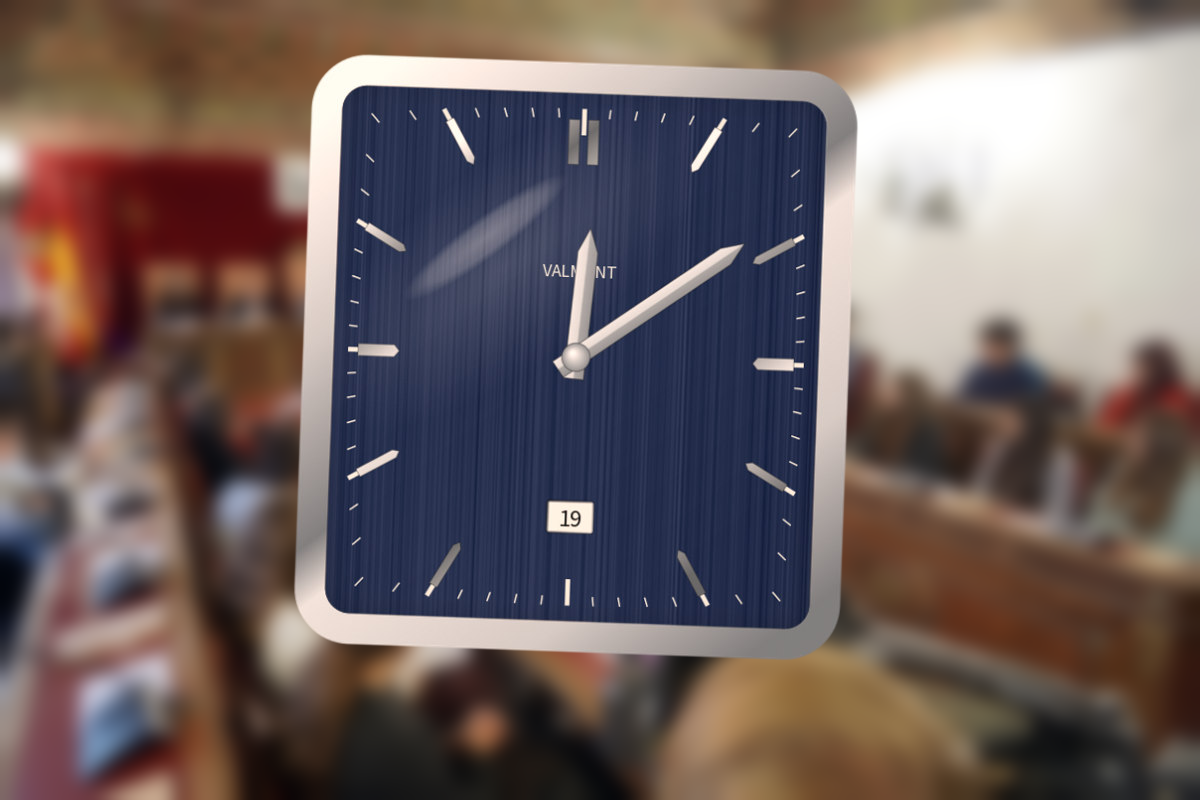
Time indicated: 12:09
